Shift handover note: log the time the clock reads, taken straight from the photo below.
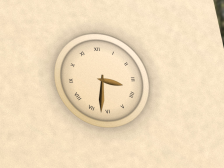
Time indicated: 3:32
